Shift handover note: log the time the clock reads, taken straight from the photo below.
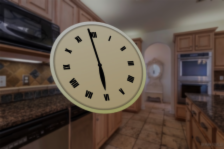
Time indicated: 5:59
